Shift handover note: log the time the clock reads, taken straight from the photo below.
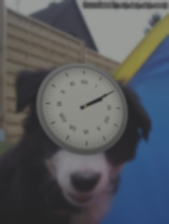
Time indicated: 2:10
